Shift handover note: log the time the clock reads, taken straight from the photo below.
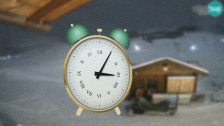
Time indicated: 3:05
